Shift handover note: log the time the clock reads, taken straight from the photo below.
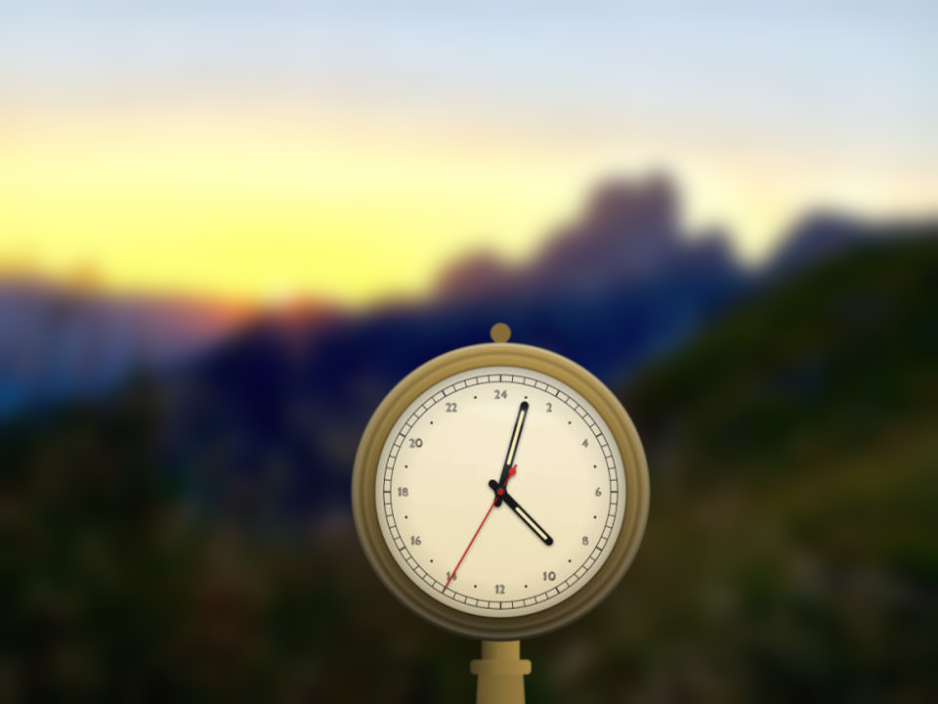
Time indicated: 9:02:35
